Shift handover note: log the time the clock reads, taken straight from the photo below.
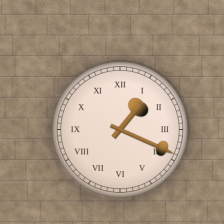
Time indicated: 1:19
